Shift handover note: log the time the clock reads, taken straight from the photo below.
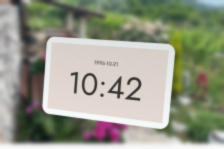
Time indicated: 10:42
